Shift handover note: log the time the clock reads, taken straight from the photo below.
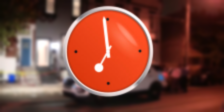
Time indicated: 6:59
